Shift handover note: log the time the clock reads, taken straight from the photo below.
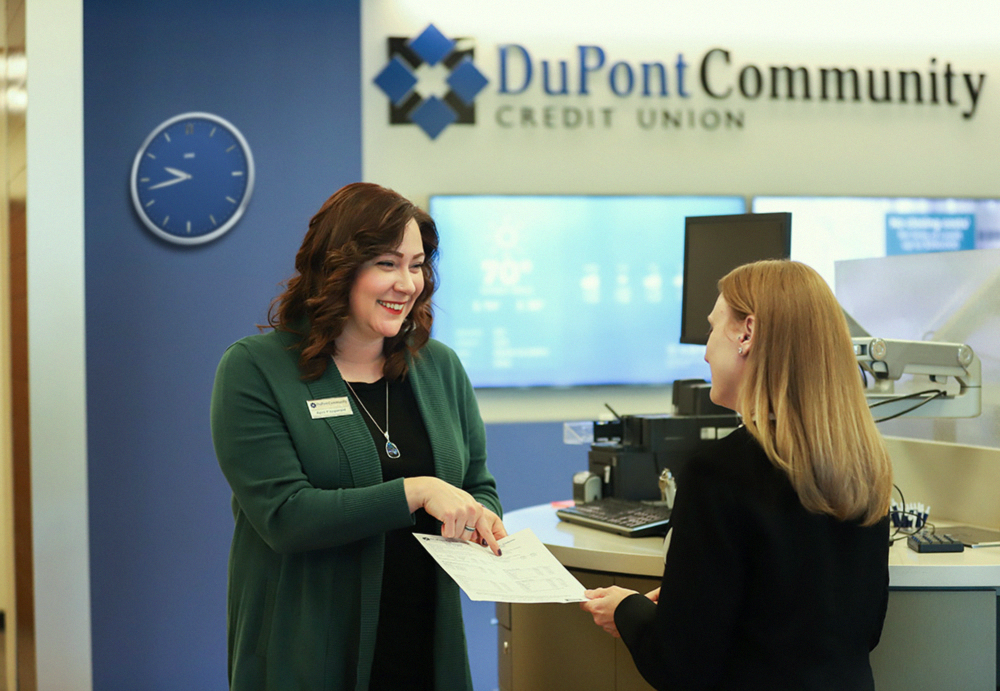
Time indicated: 9:43
